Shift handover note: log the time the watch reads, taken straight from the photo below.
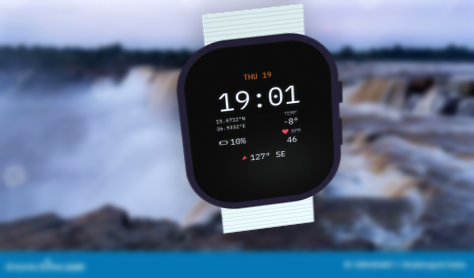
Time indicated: 19:01
